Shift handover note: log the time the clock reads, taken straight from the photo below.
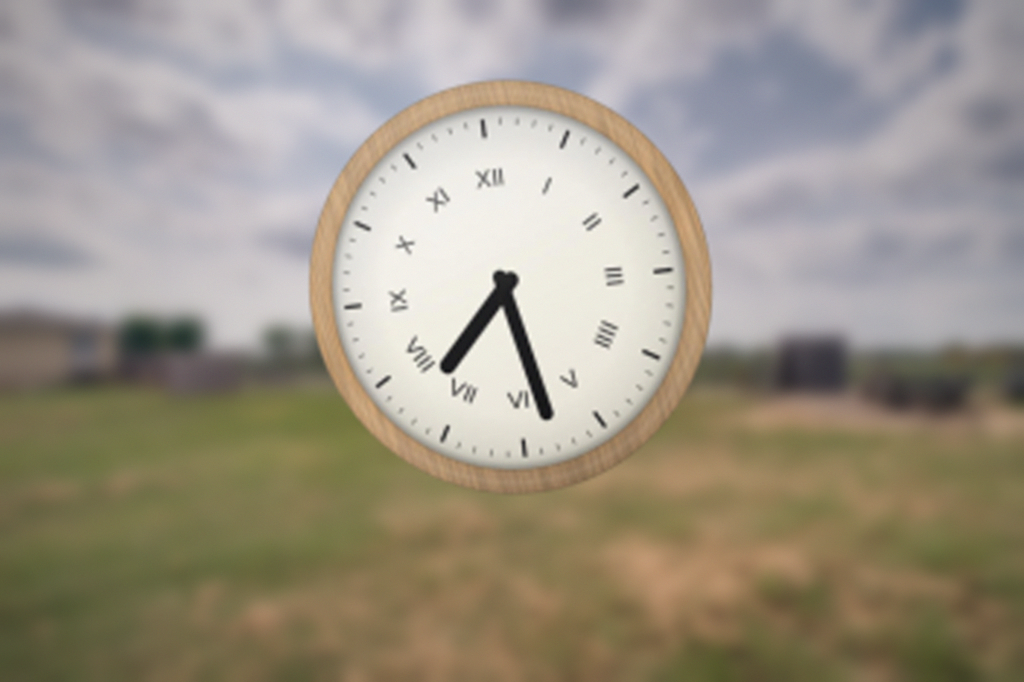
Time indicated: 7:28
